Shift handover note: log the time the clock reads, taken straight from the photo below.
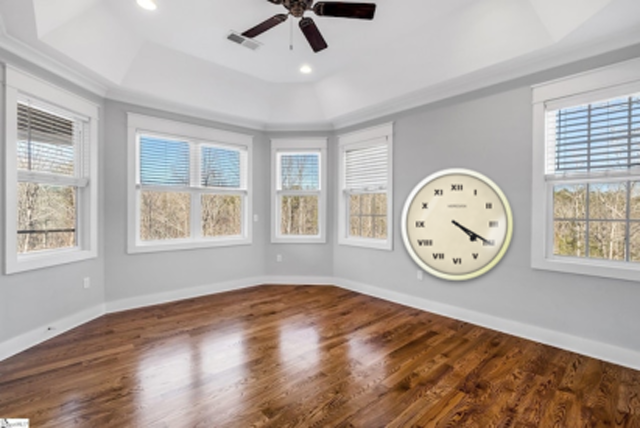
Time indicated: 4:20
